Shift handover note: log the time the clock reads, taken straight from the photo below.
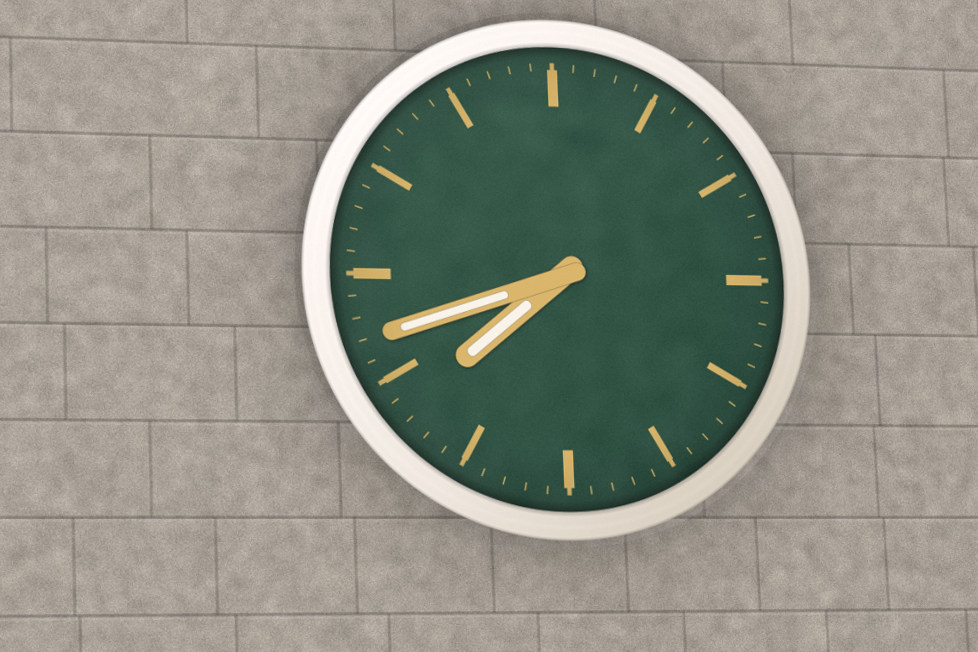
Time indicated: 7:42
